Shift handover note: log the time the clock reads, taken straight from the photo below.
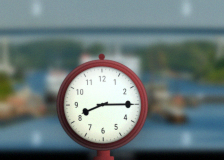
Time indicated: 8:15
